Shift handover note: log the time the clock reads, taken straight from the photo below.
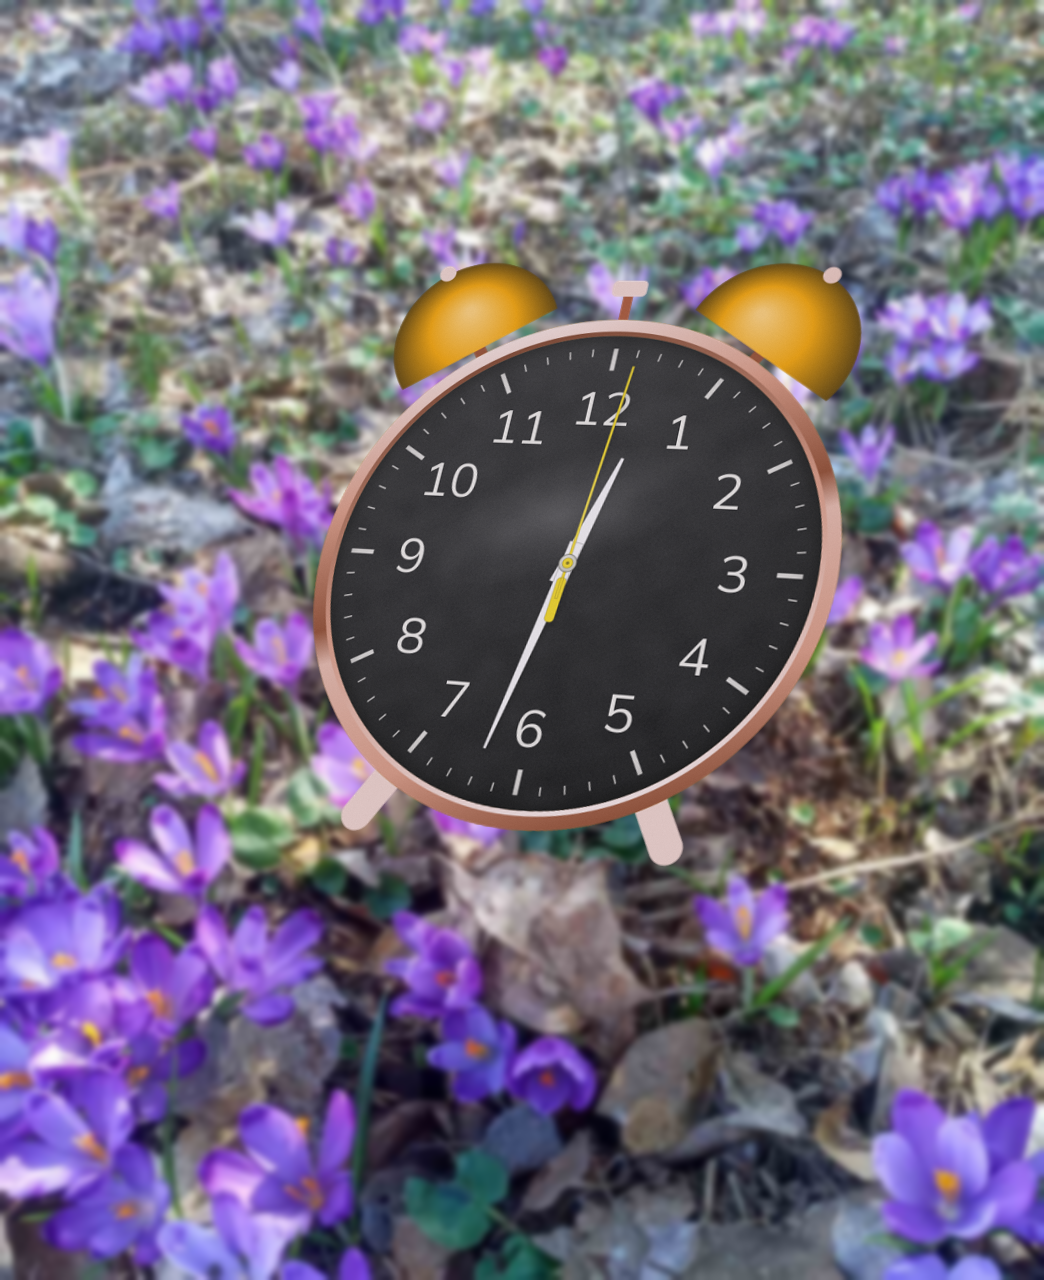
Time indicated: 12:32:01
